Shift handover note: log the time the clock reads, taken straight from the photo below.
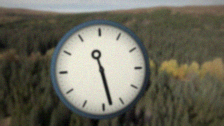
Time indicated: 11:28
